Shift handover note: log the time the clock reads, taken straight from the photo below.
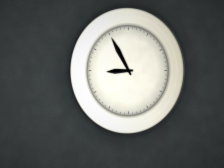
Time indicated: 8:55
